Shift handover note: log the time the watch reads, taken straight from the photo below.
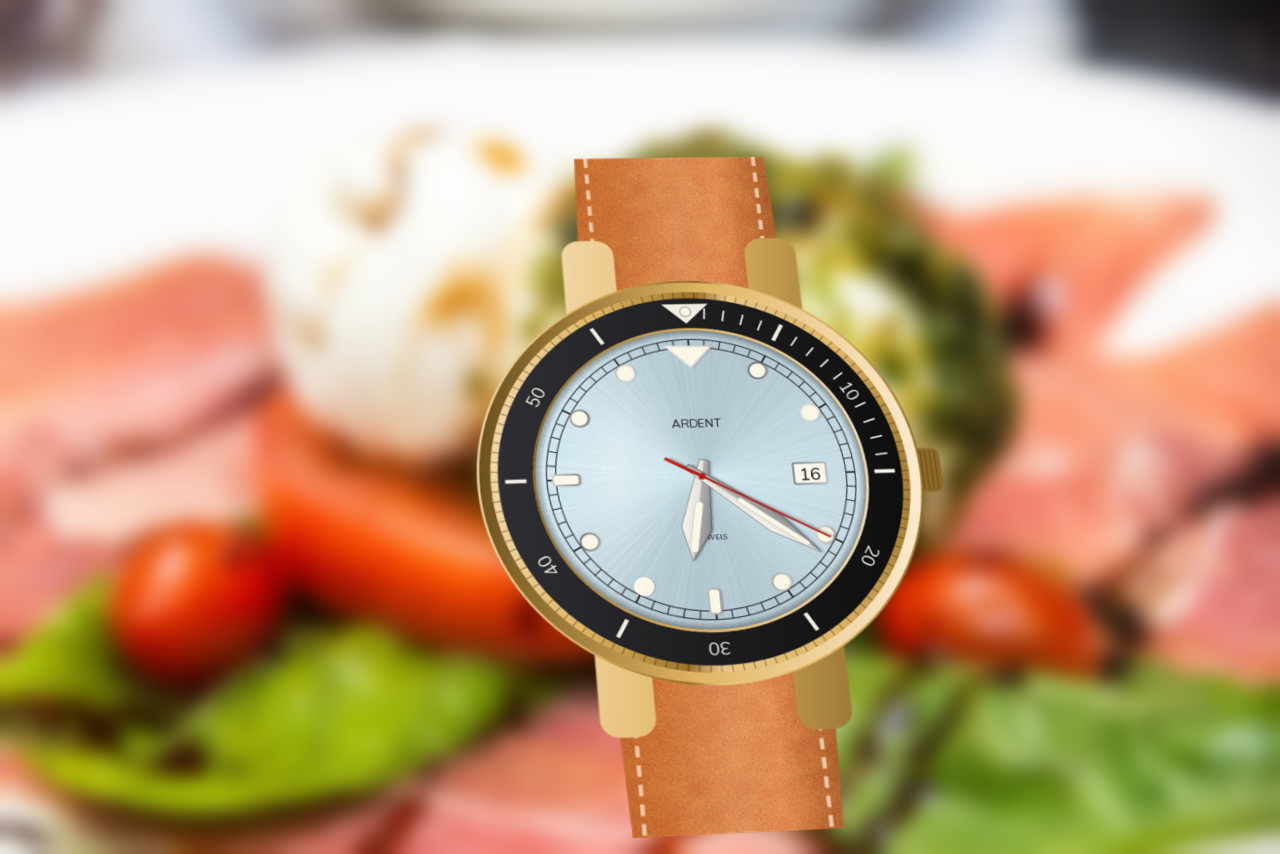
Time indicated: 6:21:20
